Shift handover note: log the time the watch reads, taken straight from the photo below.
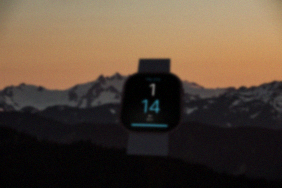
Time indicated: 1:14
